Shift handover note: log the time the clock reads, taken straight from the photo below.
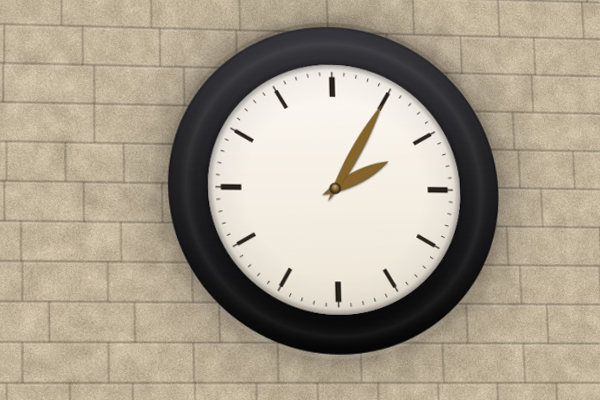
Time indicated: 2:05
